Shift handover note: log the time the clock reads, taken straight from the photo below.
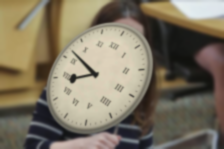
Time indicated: 7:47
